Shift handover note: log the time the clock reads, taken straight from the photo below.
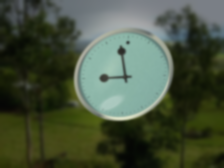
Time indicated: 8:58
